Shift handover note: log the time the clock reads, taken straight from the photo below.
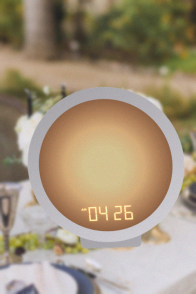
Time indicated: 4:26
